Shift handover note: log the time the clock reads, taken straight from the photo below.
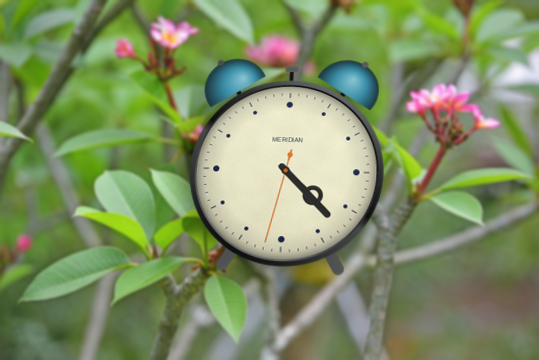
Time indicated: 4:22:32
